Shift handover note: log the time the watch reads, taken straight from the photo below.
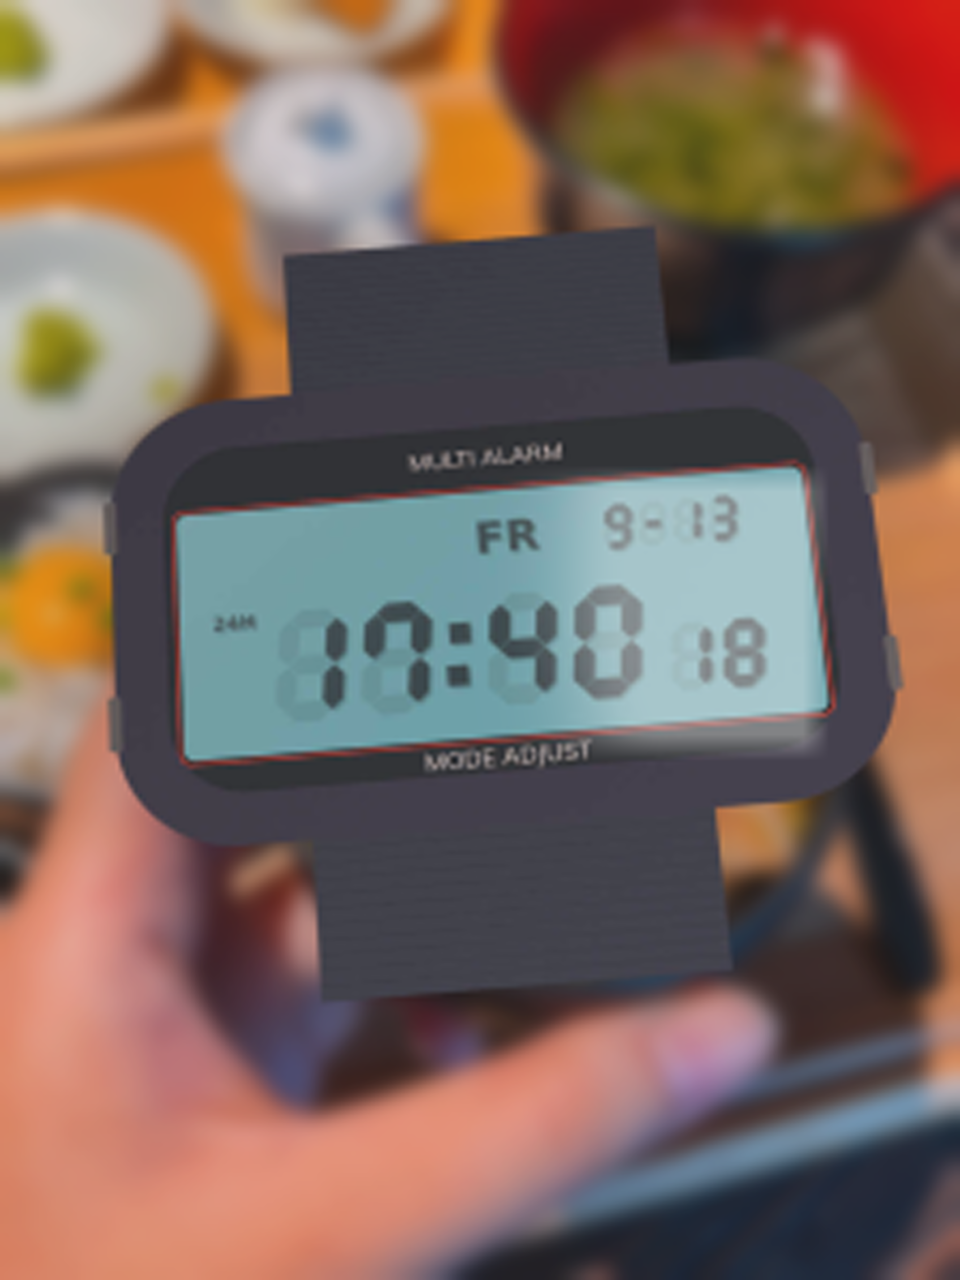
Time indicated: 17:40:18
